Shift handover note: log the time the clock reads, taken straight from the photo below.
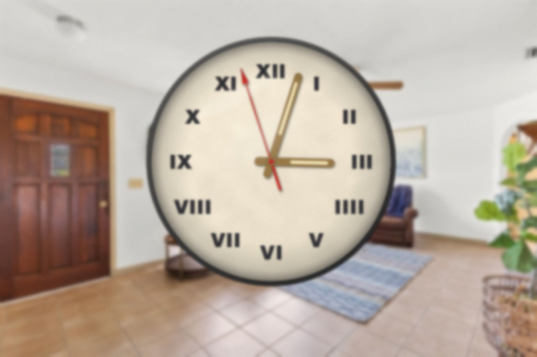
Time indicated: 3:02:57
